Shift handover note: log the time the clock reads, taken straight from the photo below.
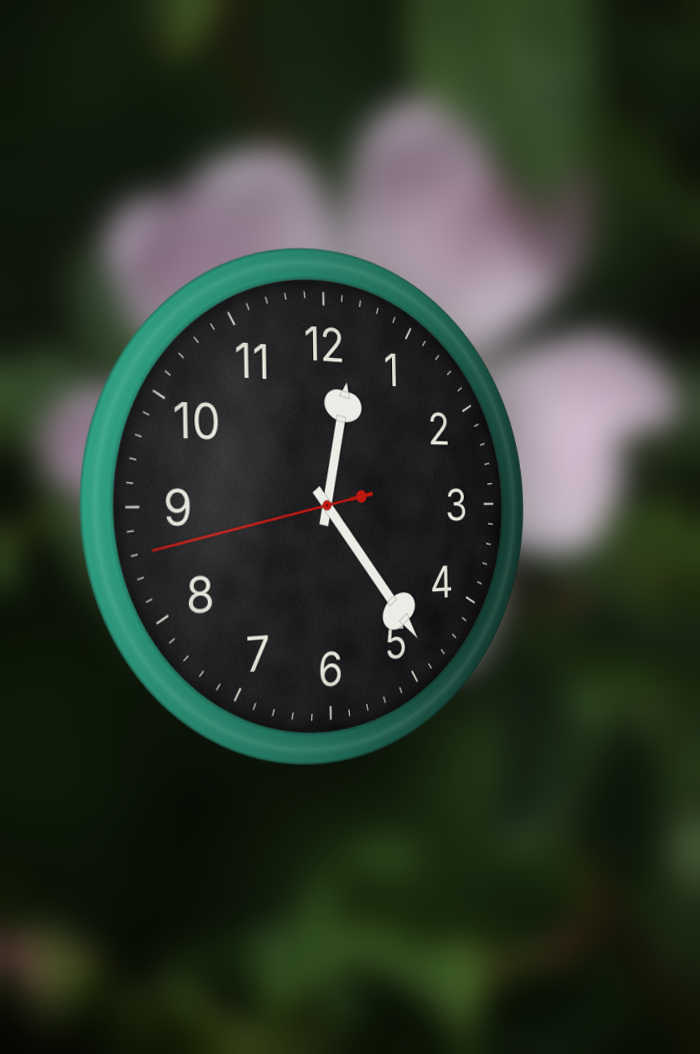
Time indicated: 12:23:43
